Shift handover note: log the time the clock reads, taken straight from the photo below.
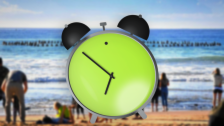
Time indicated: 6:53
